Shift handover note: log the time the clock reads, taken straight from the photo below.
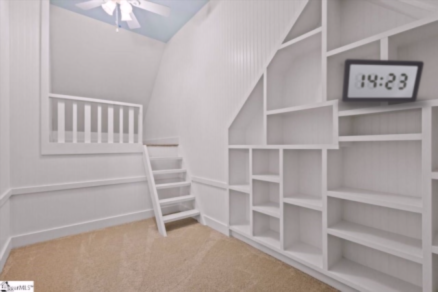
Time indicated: 14:23
